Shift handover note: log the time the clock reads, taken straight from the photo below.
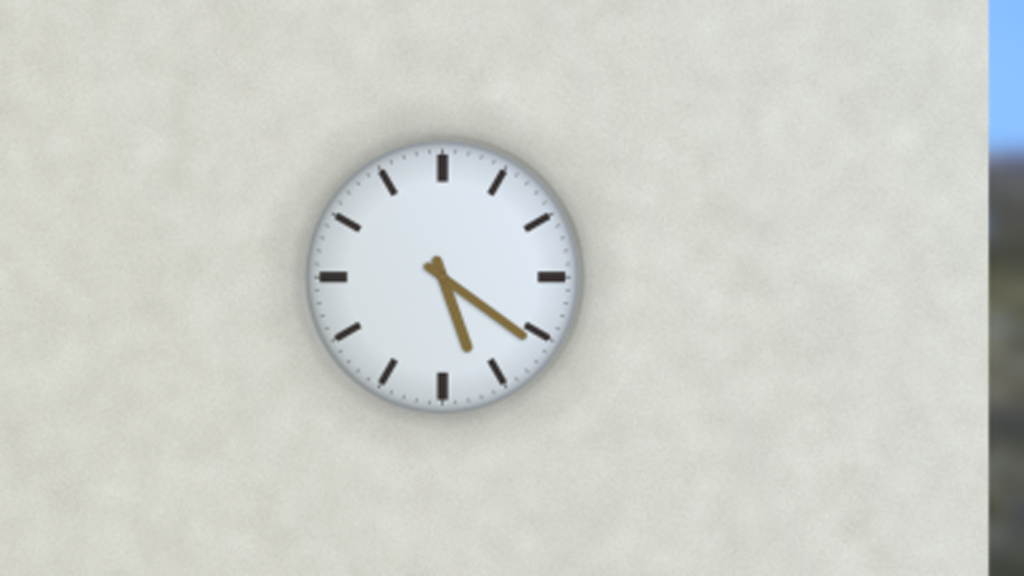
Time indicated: 5:21
